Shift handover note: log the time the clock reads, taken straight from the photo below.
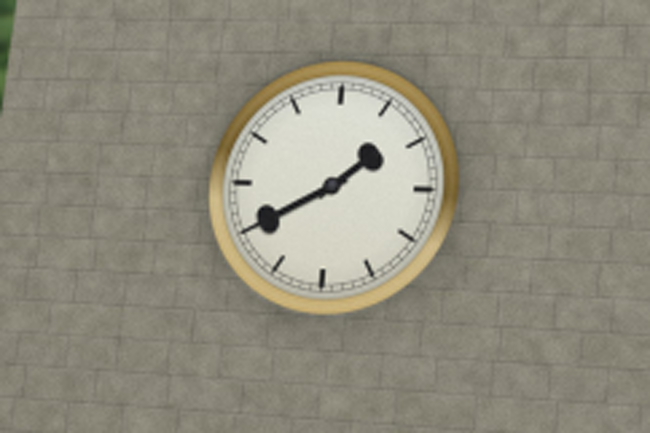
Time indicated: 1:40
